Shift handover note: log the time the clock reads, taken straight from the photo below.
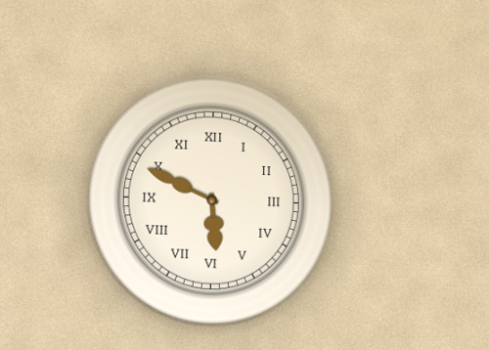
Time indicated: 5:49
